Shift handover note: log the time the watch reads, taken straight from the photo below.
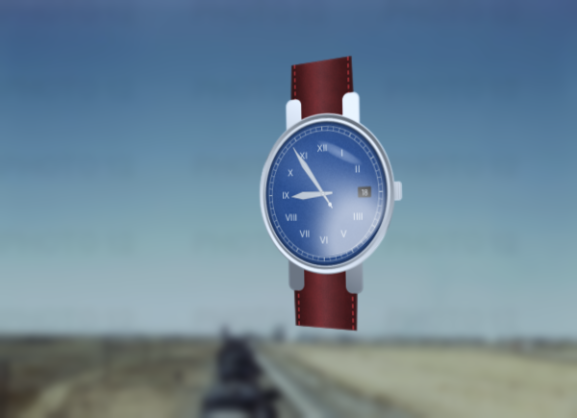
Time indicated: 8:53:54
